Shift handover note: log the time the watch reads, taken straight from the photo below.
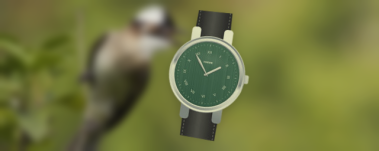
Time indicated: 1:54
